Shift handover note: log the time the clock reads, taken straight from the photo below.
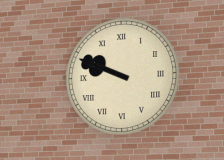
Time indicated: 9:49
